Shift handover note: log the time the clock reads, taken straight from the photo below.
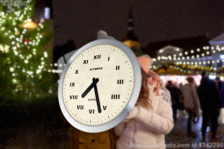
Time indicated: 7:27
